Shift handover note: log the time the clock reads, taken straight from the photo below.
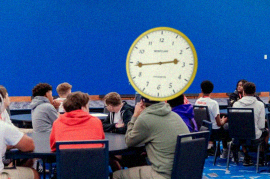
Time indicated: 2:44
